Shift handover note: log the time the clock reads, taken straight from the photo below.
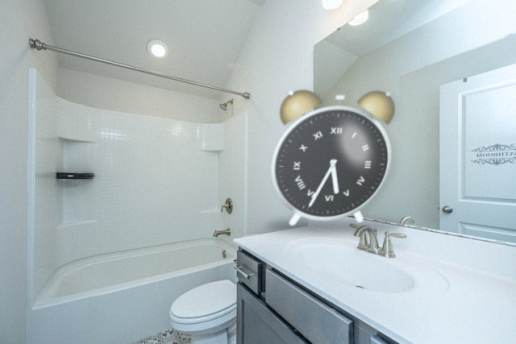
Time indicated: 5:34
